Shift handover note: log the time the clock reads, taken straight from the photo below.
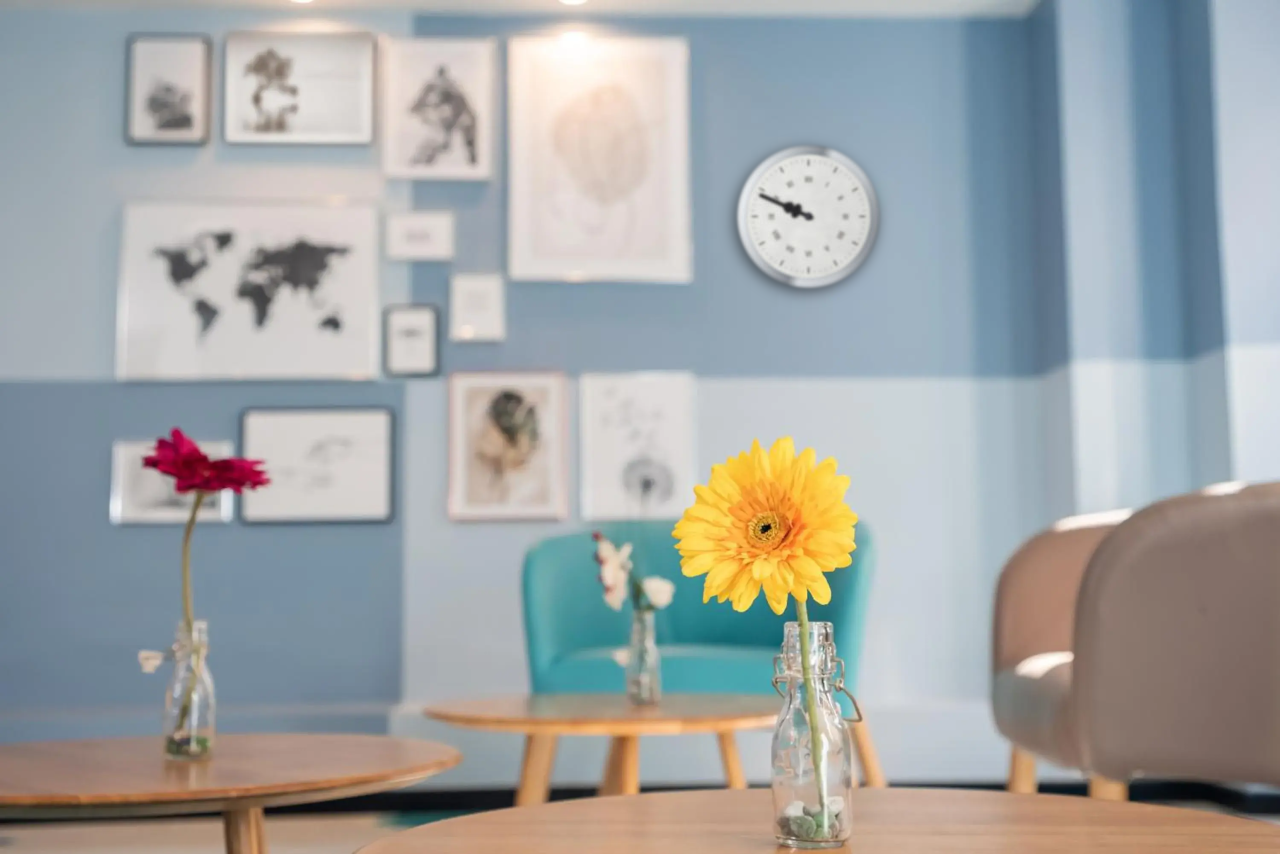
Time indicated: 9:49
